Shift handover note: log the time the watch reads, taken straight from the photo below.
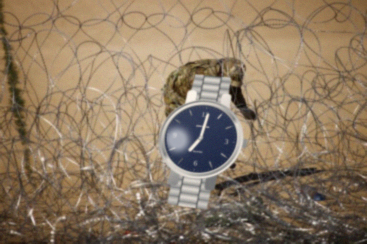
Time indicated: 7:01
